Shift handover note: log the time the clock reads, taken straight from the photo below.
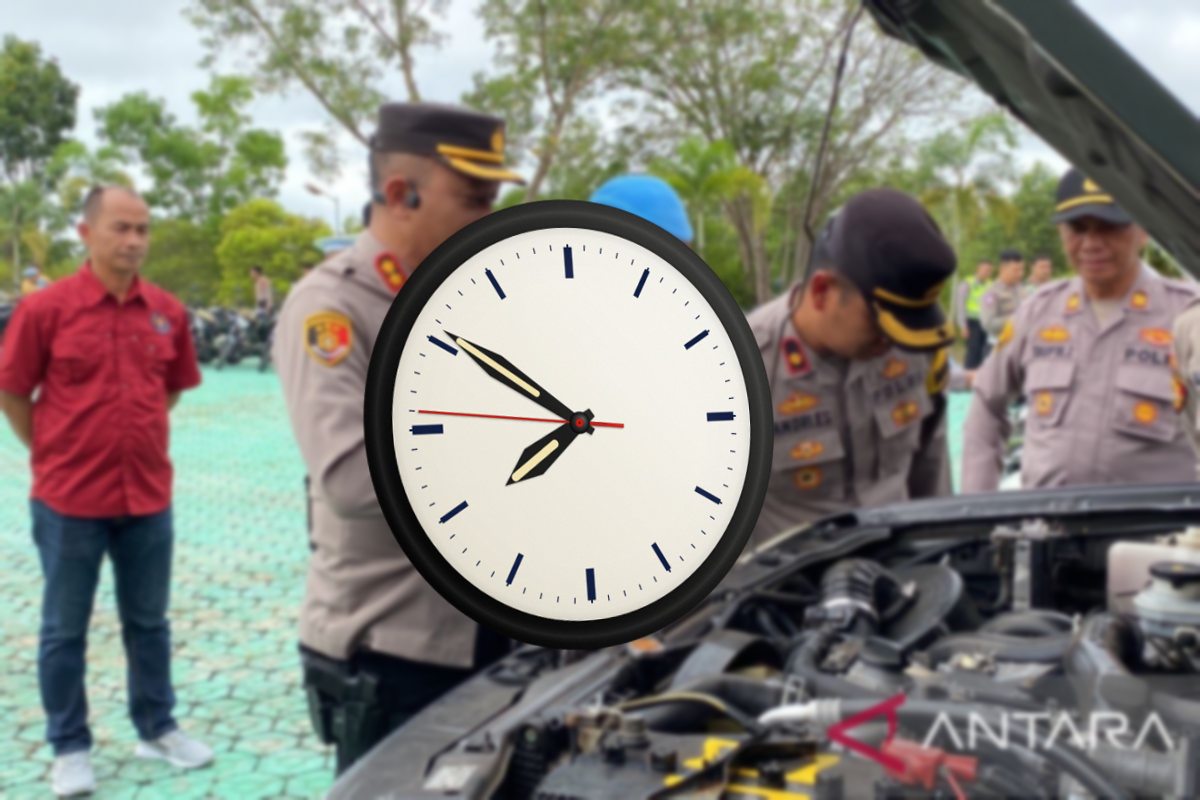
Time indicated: 7:50:46
